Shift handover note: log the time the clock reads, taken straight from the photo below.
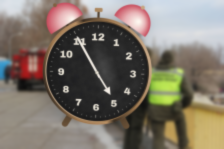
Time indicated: 4:55
